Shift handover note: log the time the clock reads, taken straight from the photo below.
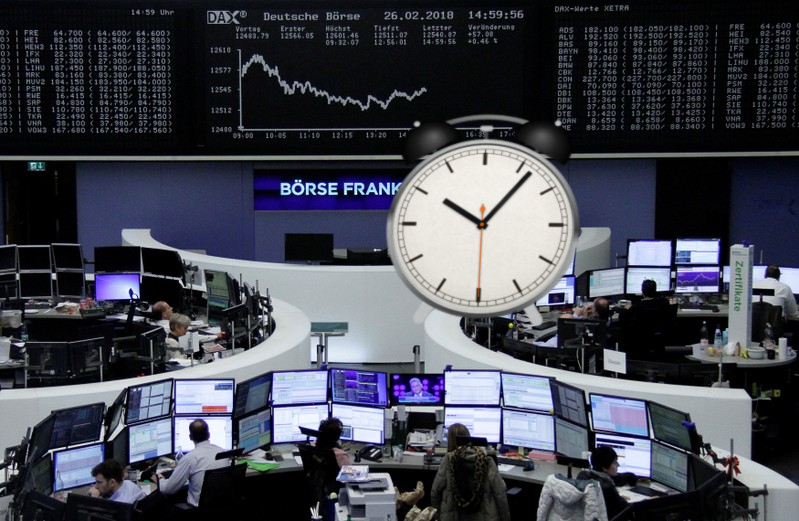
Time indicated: 10:06:30
